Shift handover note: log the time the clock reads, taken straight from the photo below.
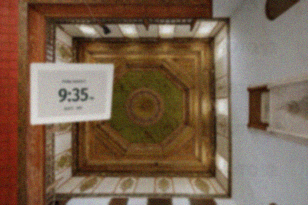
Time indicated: 9:35
